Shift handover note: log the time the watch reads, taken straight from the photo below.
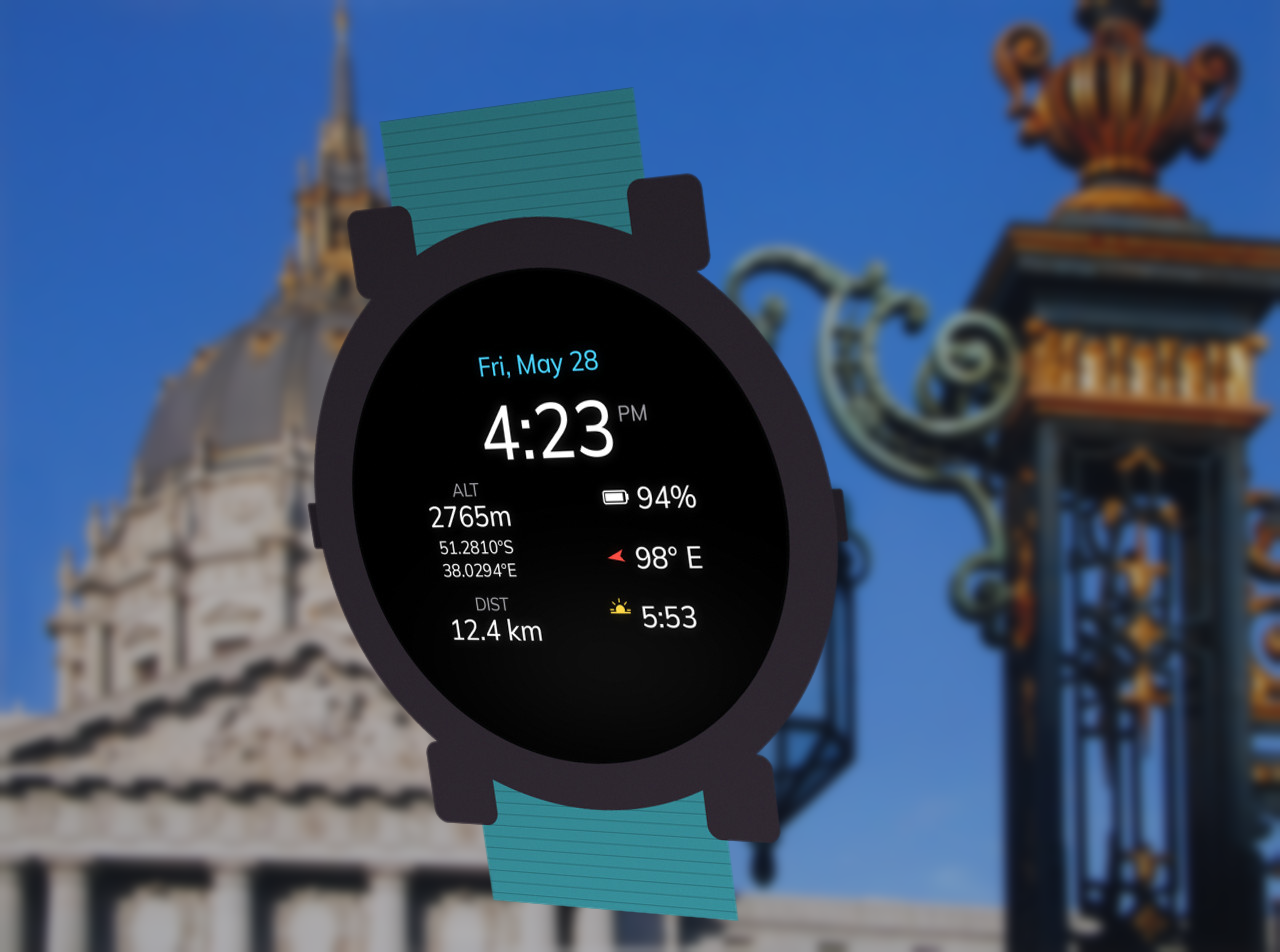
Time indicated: 4:23
